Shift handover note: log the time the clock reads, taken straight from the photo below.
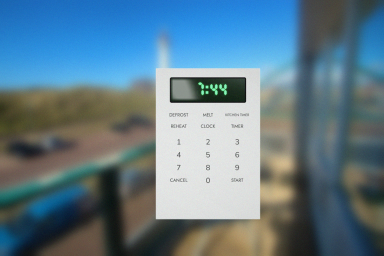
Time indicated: 7:44
